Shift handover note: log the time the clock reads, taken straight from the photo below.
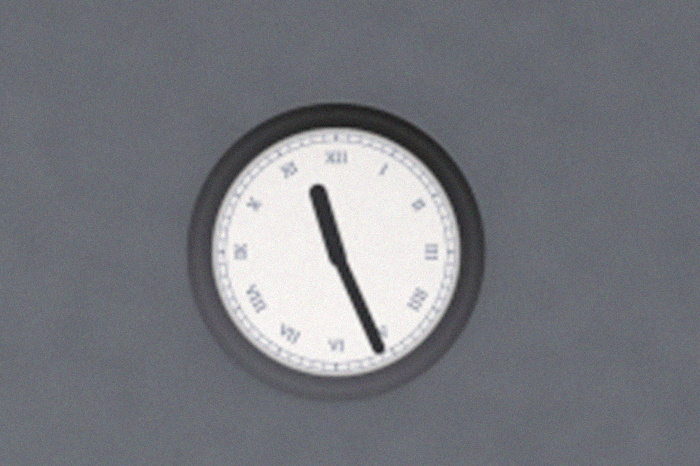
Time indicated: 11:26
